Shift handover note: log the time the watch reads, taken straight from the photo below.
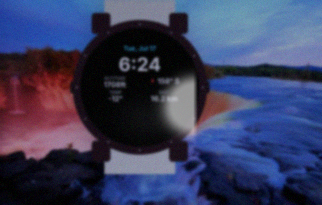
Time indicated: 6:24
